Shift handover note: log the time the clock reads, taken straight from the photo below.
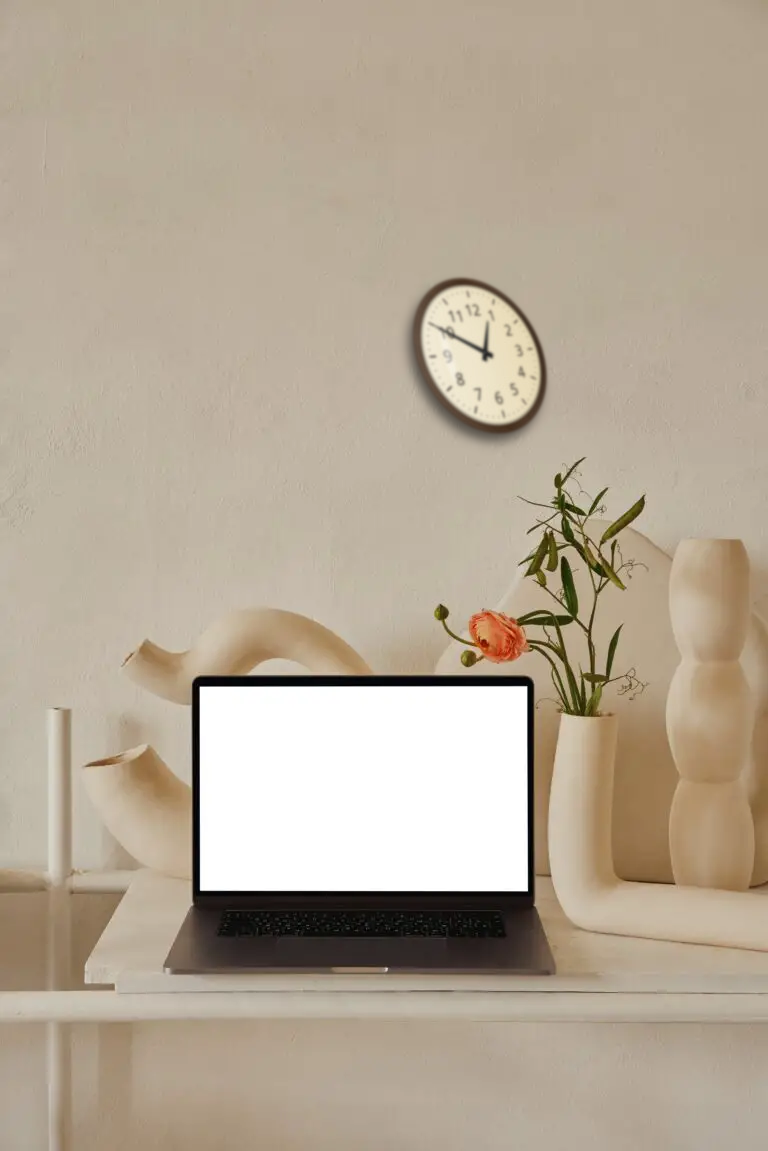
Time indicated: 12:50
